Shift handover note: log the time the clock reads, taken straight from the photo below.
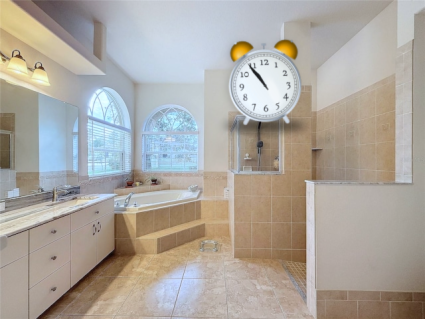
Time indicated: 10:54
